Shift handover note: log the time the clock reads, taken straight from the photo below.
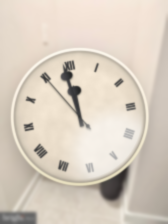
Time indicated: 11:58:55
